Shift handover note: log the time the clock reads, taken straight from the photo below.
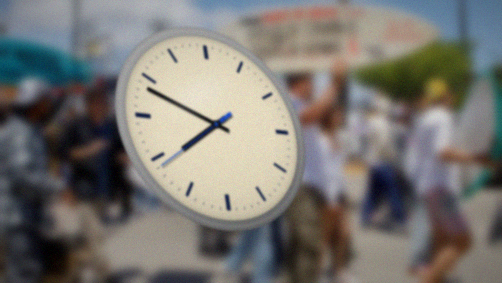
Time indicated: 7:48:39
